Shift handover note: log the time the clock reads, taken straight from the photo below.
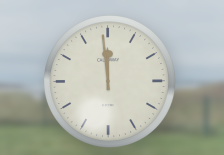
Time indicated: 11:59
